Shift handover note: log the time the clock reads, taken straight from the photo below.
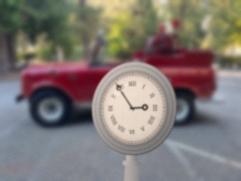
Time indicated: 2:54
